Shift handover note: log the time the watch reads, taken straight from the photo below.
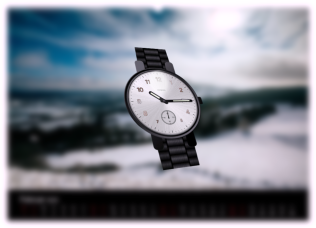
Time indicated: 10:15
